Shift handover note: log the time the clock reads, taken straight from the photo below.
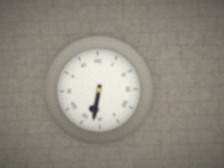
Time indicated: 6:32
